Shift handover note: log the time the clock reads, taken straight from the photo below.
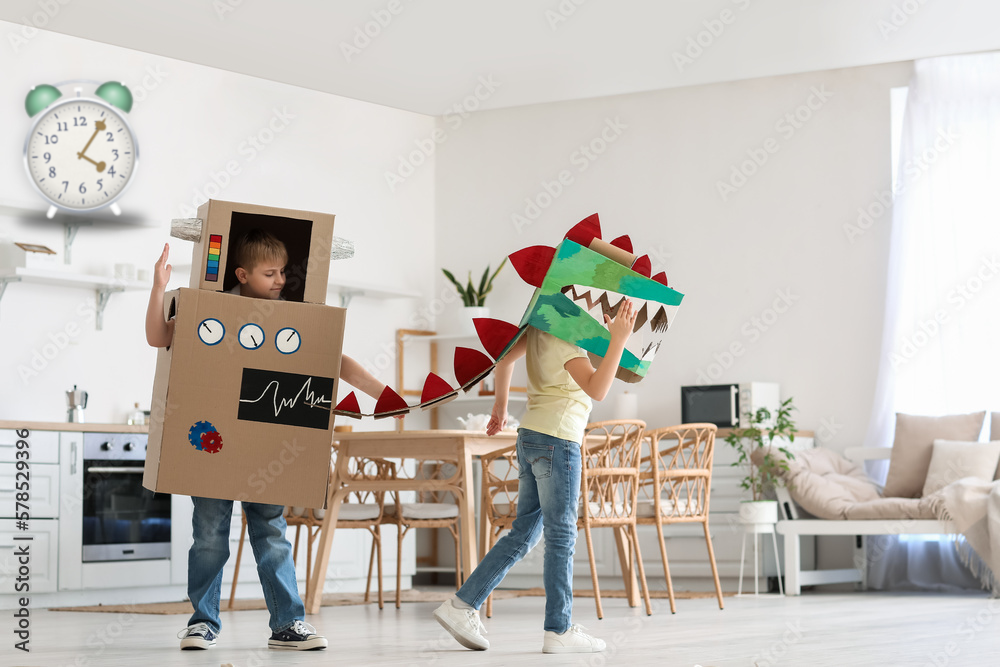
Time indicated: 4:06
